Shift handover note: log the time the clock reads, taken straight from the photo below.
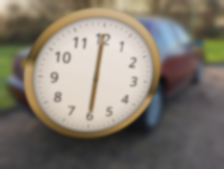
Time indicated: 6:00
